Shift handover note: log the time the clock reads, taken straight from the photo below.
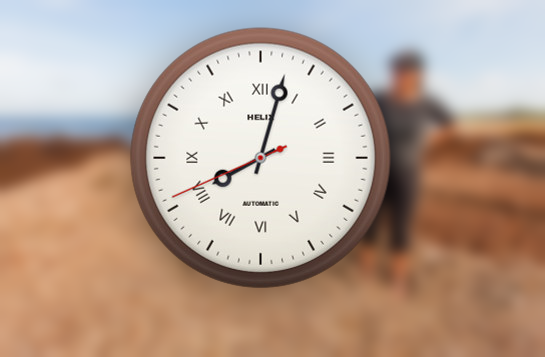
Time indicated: 8:02:41
